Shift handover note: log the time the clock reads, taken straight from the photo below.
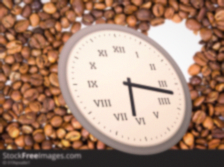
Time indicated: 6:17
